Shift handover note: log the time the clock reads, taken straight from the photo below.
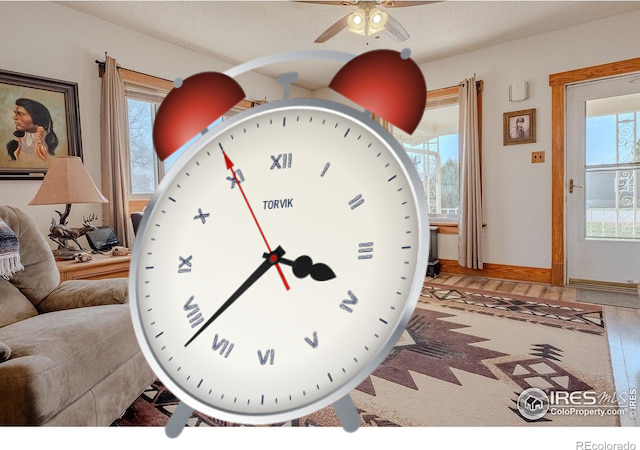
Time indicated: 3:37:55
